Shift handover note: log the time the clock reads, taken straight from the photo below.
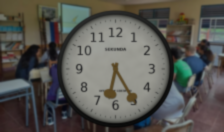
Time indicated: 6:25
